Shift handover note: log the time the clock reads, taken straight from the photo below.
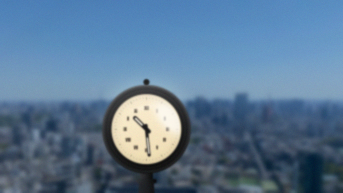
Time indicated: 10:29
